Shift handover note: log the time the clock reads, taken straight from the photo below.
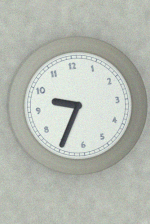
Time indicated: 9:35
